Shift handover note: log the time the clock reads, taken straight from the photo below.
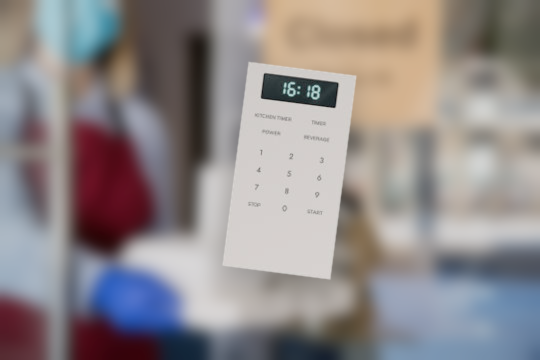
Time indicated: 16:18
